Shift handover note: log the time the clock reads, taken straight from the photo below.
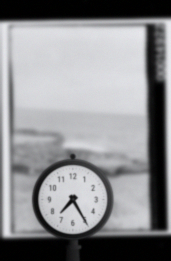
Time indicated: 7:25
